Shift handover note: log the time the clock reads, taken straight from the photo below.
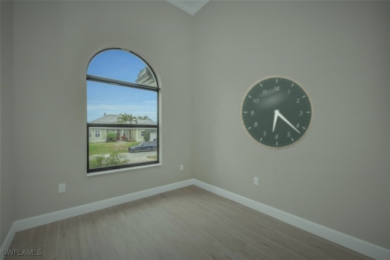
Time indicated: 6:22
